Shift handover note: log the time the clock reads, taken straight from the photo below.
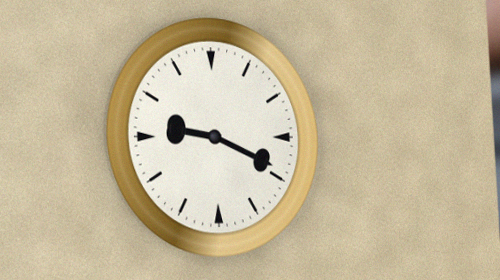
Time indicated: 9:19
